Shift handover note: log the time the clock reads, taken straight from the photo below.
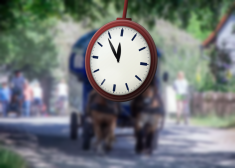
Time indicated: 11:54
